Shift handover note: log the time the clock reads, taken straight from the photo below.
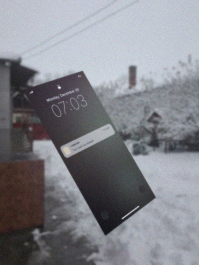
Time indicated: 7:03
